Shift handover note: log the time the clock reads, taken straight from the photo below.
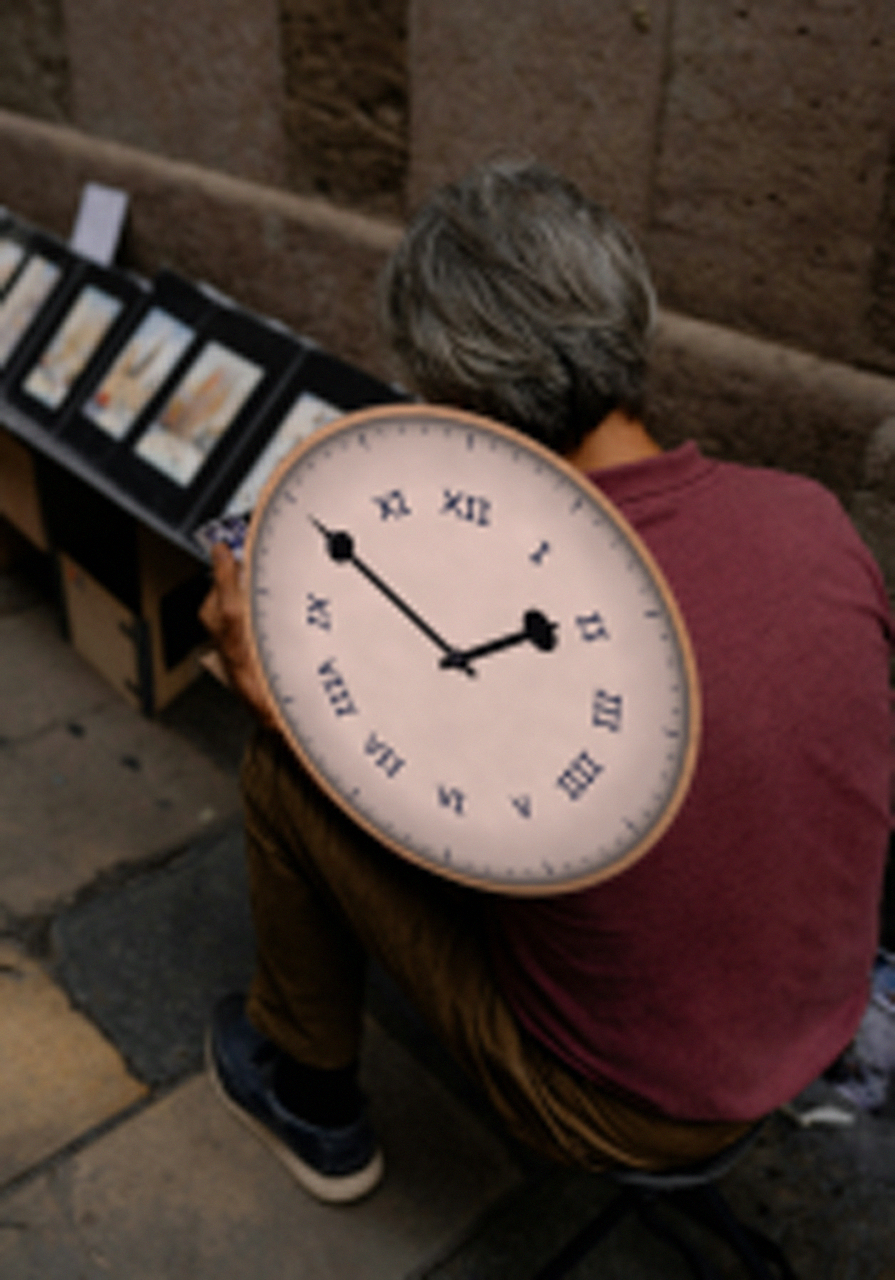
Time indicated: 1:50
